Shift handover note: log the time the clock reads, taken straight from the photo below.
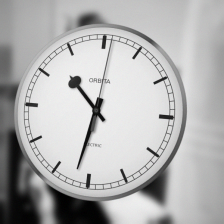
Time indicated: 10:32:01
